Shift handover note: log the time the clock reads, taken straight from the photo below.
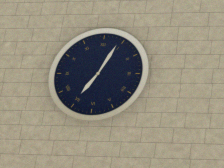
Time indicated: 7:04
